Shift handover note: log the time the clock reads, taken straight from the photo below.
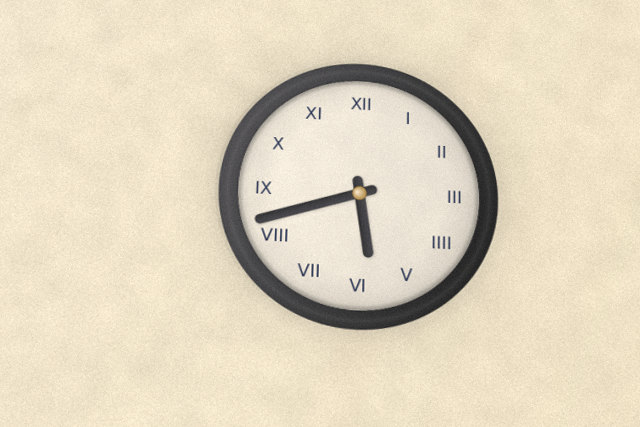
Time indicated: 5:42
